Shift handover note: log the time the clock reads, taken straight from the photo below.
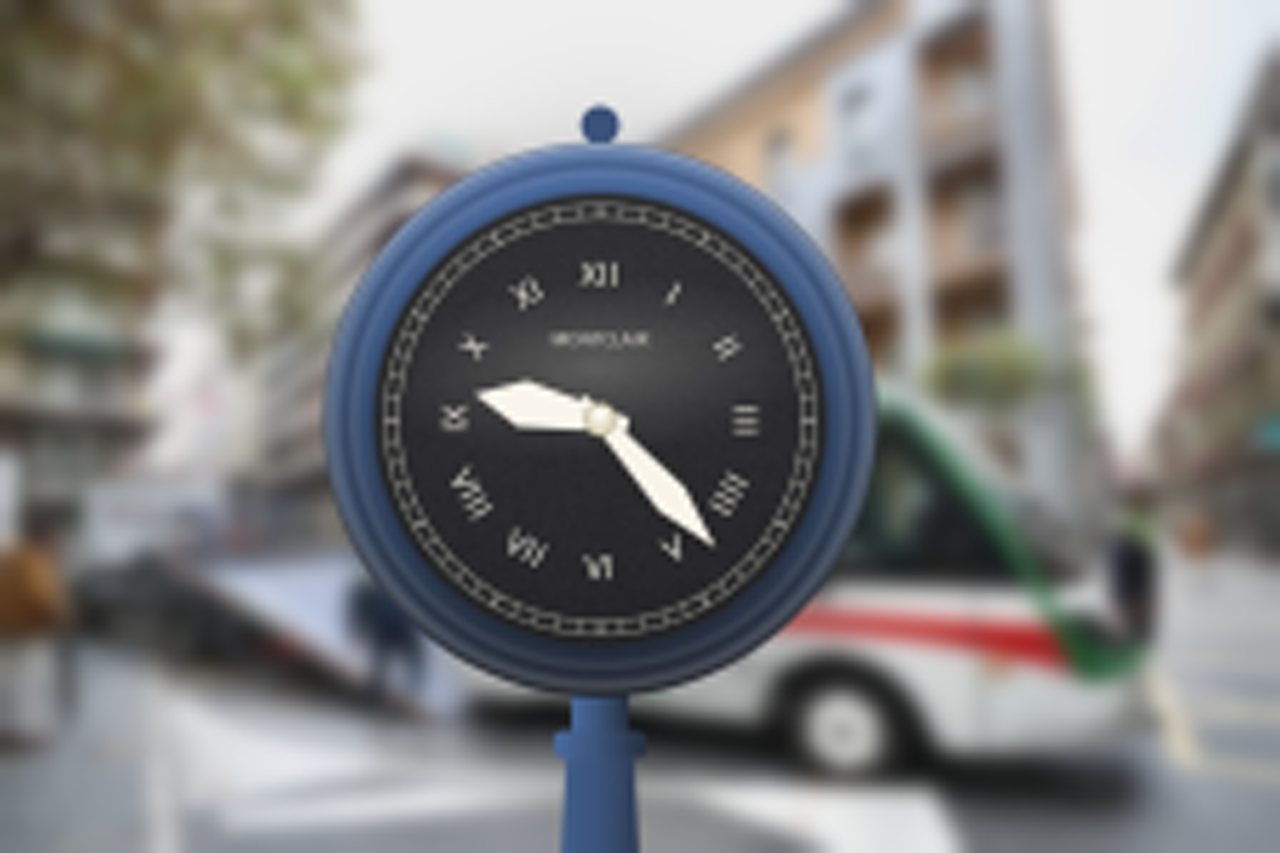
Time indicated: 9:23
